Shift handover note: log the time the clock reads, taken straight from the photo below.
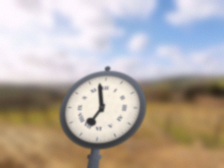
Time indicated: 6:58
